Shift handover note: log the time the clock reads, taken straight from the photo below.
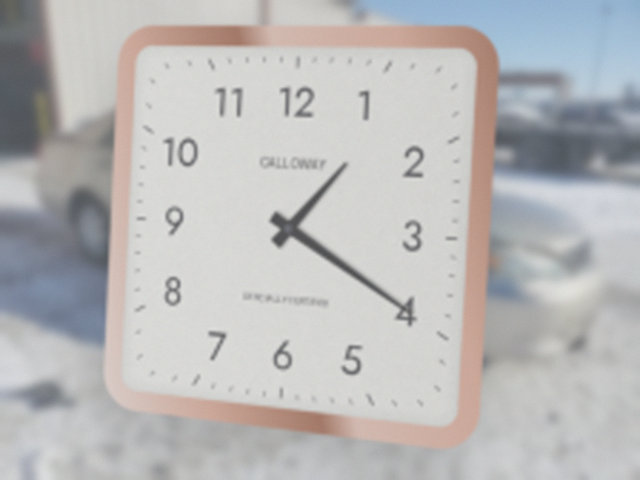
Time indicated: 1:20
